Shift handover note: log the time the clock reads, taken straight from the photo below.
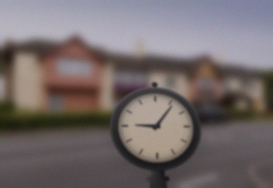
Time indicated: 9:06
